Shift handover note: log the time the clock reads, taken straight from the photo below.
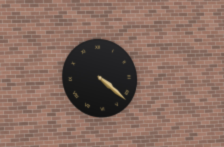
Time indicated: 4:22
